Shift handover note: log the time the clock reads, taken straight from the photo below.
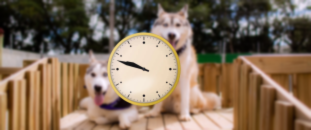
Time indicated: 9:48
